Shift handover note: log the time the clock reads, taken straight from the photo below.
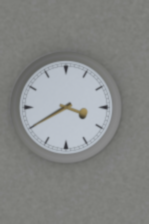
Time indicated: 3:40
